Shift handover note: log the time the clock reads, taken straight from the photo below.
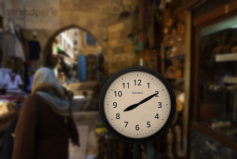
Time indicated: 8:10
